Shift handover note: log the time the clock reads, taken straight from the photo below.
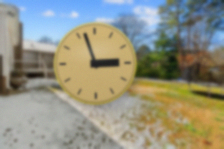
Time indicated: 2:57
